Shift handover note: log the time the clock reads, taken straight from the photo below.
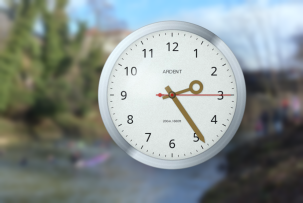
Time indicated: 2:24:15
